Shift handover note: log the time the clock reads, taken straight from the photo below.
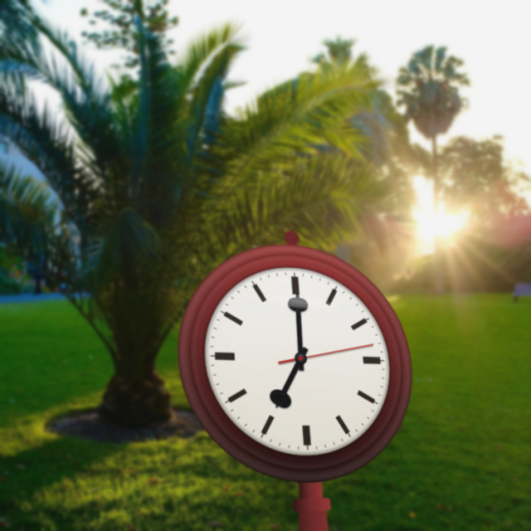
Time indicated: 7:00:13
